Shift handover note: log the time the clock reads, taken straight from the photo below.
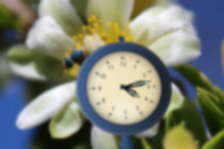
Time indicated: 4:13
